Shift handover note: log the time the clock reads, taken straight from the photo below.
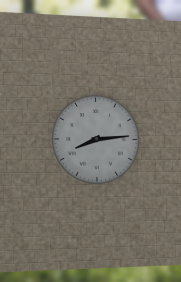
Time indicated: 8:14
